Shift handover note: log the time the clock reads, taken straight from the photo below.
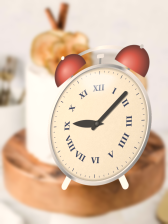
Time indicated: 9:08
